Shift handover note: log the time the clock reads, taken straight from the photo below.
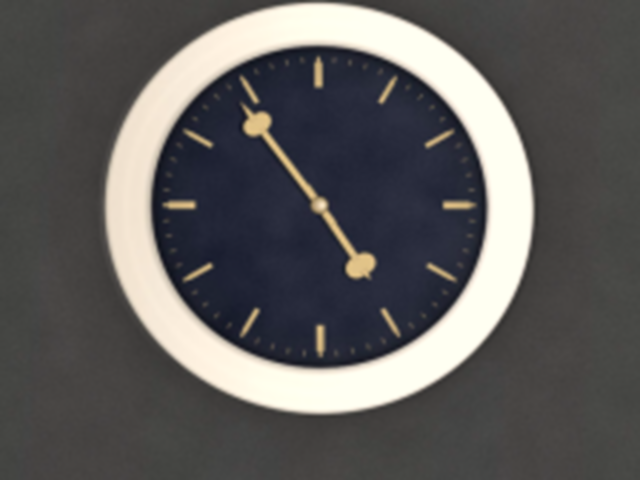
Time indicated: 4:54
